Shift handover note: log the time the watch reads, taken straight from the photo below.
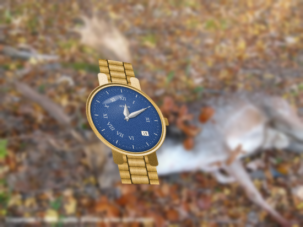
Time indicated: 12:10
